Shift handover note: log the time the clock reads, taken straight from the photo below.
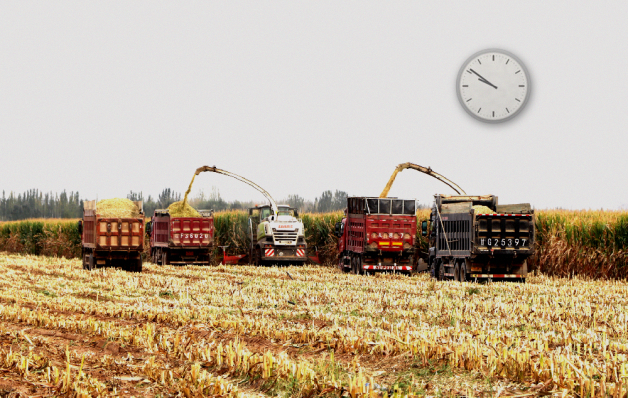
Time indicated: 9:51
